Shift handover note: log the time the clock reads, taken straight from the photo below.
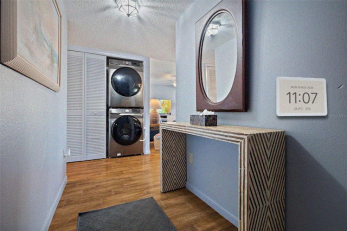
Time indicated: 11:07
